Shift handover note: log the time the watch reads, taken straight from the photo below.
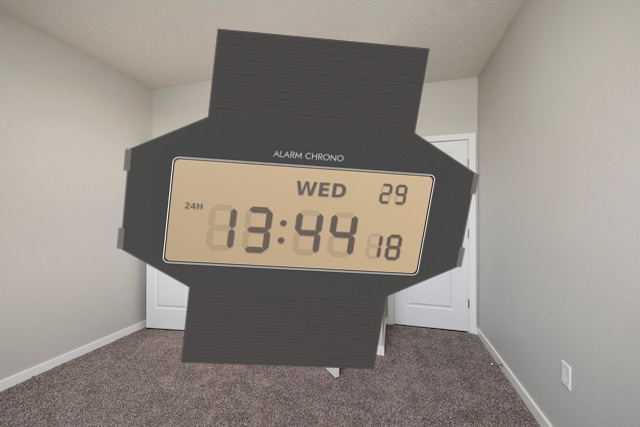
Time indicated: 13:44:18
